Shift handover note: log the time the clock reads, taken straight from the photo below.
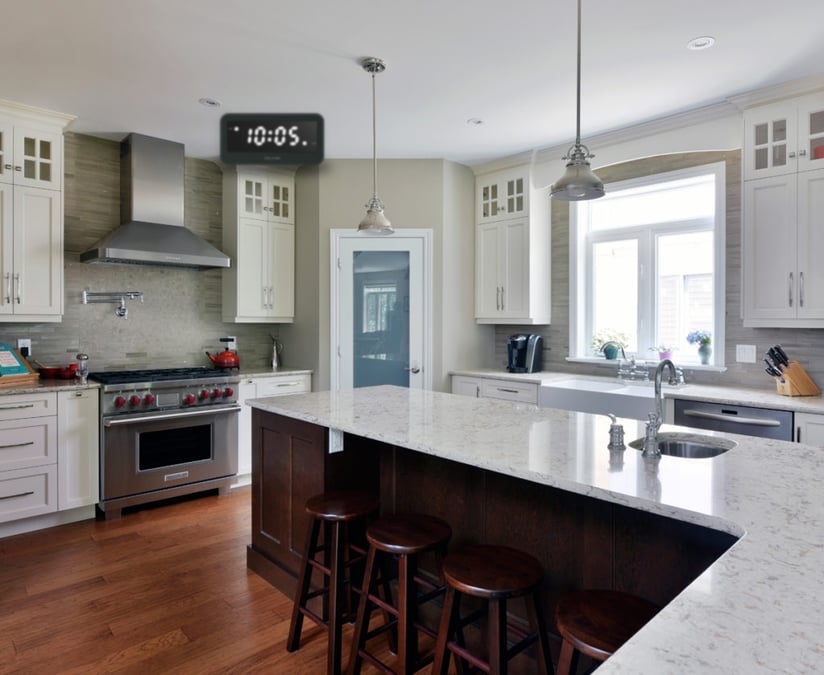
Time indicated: 10:05
